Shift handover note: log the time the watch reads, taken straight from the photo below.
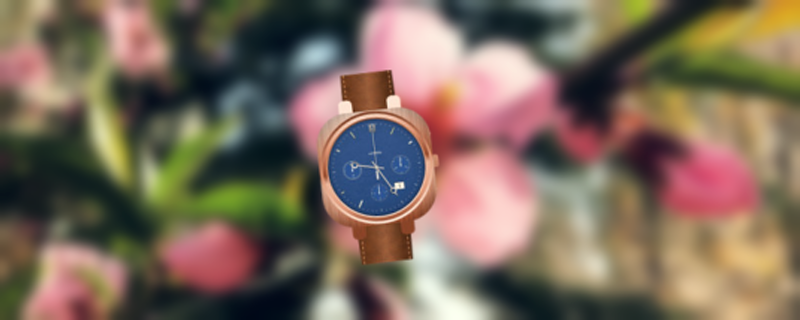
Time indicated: 9:25
